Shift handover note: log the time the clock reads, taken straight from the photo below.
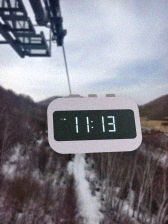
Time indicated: 11:13
